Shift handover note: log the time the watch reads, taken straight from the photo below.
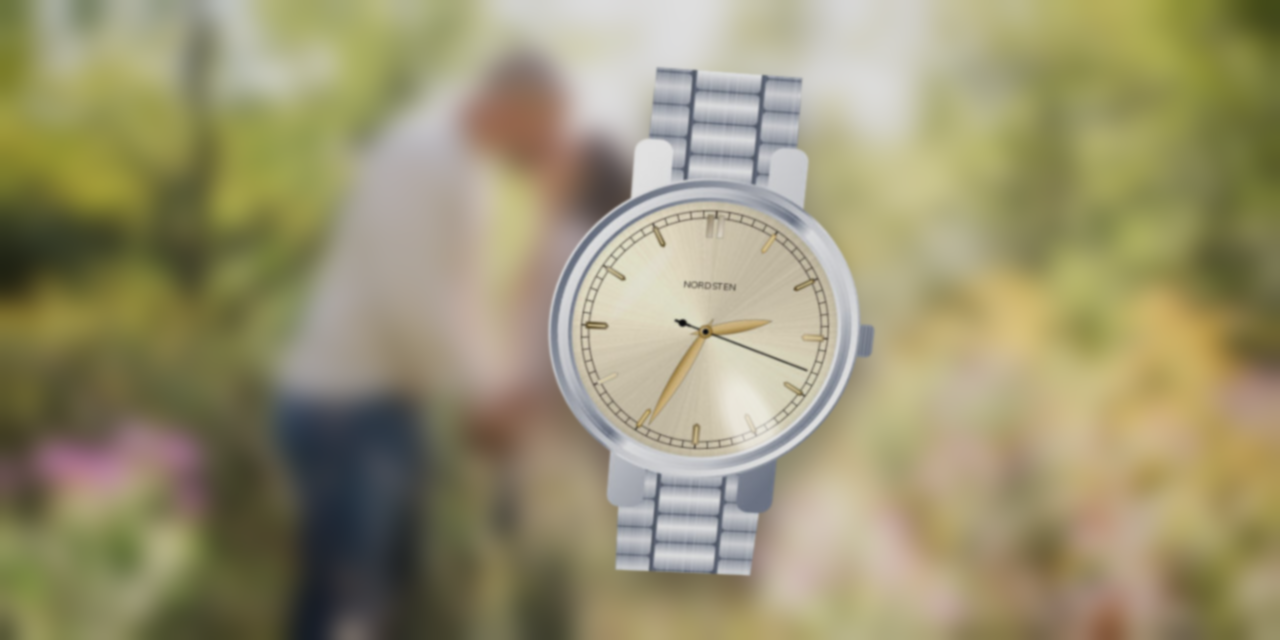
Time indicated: 2:34:18
